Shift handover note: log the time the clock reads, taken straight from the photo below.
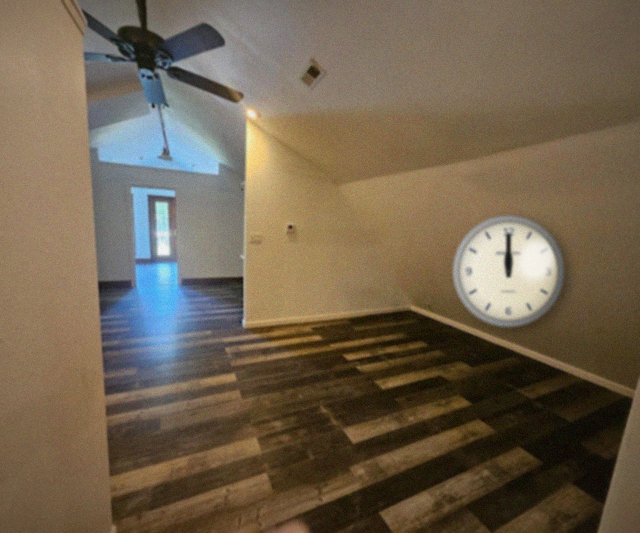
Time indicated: 12:00
